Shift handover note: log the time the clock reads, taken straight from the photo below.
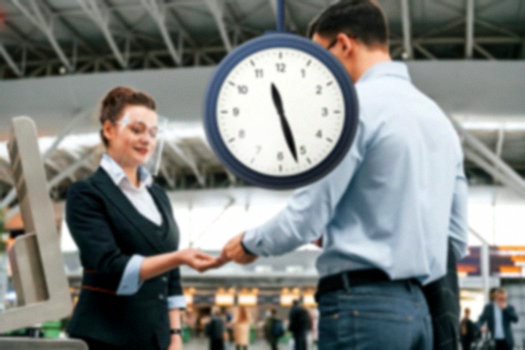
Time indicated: 11:27
